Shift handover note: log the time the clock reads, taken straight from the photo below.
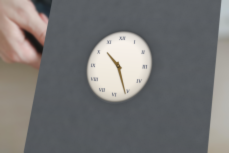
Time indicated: 10:26
